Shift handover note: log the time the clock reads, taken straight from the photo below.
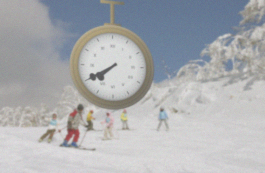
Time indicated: 7:40
